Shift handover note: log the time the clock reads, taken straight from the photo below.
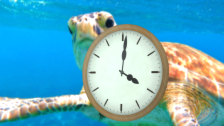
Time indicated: 4:01
